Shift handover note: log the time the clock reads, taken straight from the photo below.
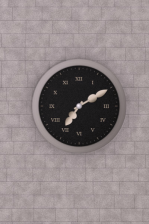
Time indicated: 7:10
